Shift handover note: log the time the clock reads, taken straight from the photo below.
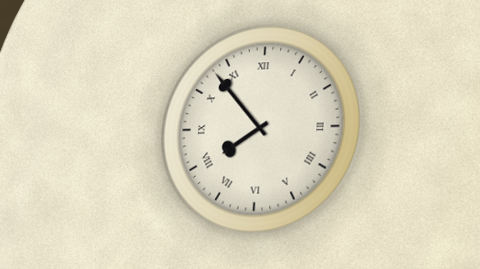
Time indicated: 7:53
